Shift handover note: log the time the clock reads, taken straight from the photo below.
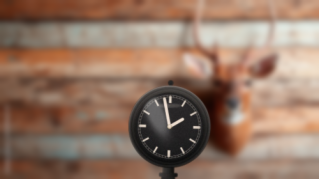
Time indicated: 1:58
